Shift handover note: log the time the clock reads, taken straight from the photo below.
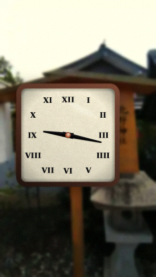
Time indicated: 9:17
